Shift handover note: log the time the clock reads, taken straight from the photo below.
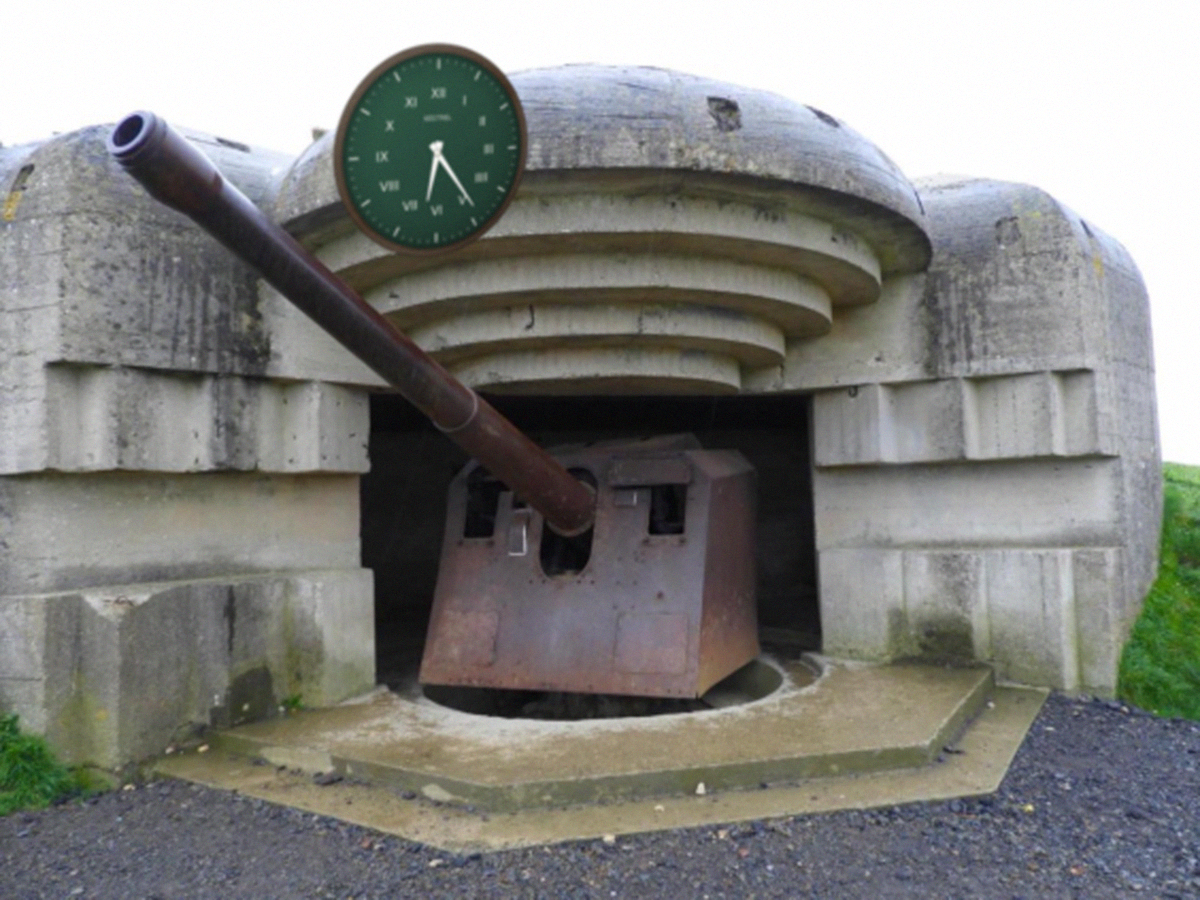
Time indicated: 6:24
